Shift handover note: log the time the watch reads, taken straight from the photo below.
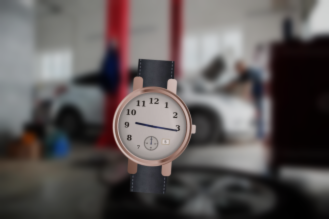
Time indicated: 9:16
